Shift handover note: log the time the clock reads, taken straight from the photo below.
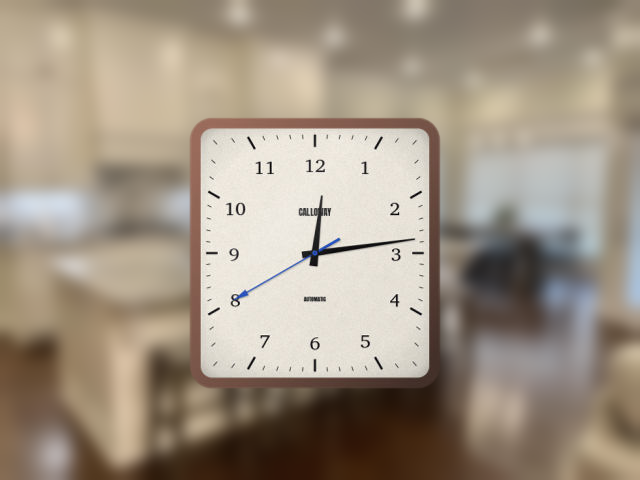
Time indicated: 12:13:40
